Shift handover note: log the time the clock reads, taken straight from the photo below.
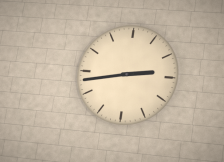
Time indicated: 2:43
